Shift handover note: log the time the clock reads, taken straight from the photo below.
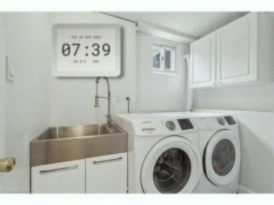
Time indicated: 7:39
